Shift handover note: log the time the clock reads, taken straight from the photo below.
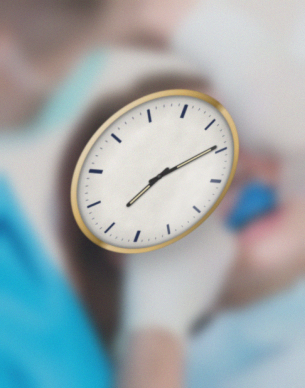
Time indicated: 7:09
